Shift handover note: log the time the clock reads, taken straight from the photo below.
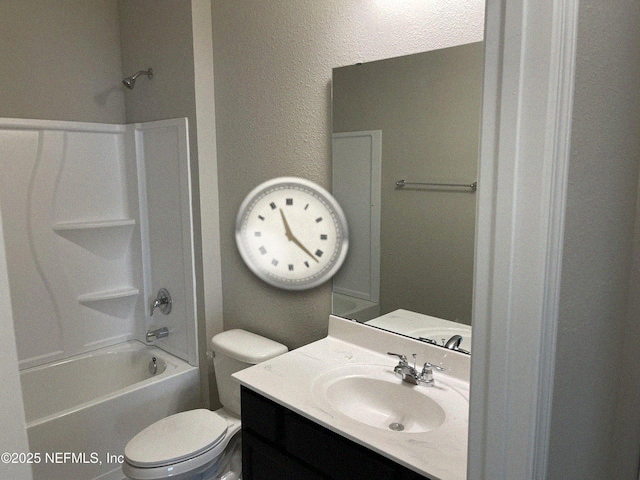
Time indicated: 11:22
